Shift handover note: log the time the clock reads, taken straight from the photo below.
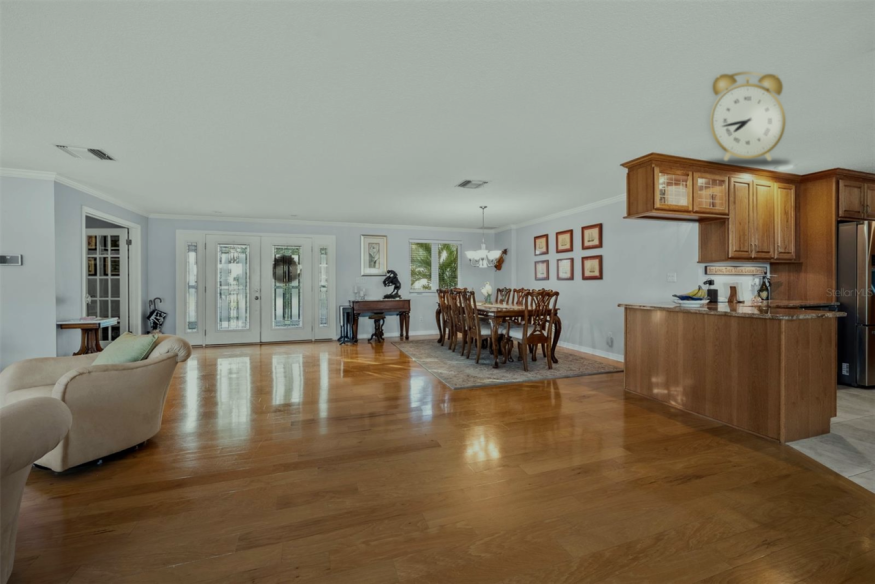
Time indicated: 7:43
